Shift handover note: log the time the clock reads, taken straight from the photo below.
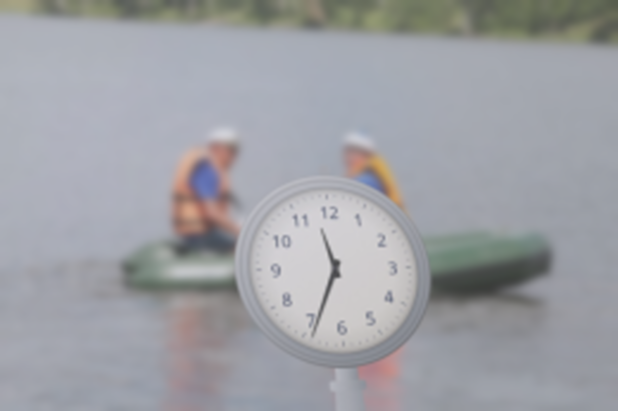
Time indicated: 11:34
